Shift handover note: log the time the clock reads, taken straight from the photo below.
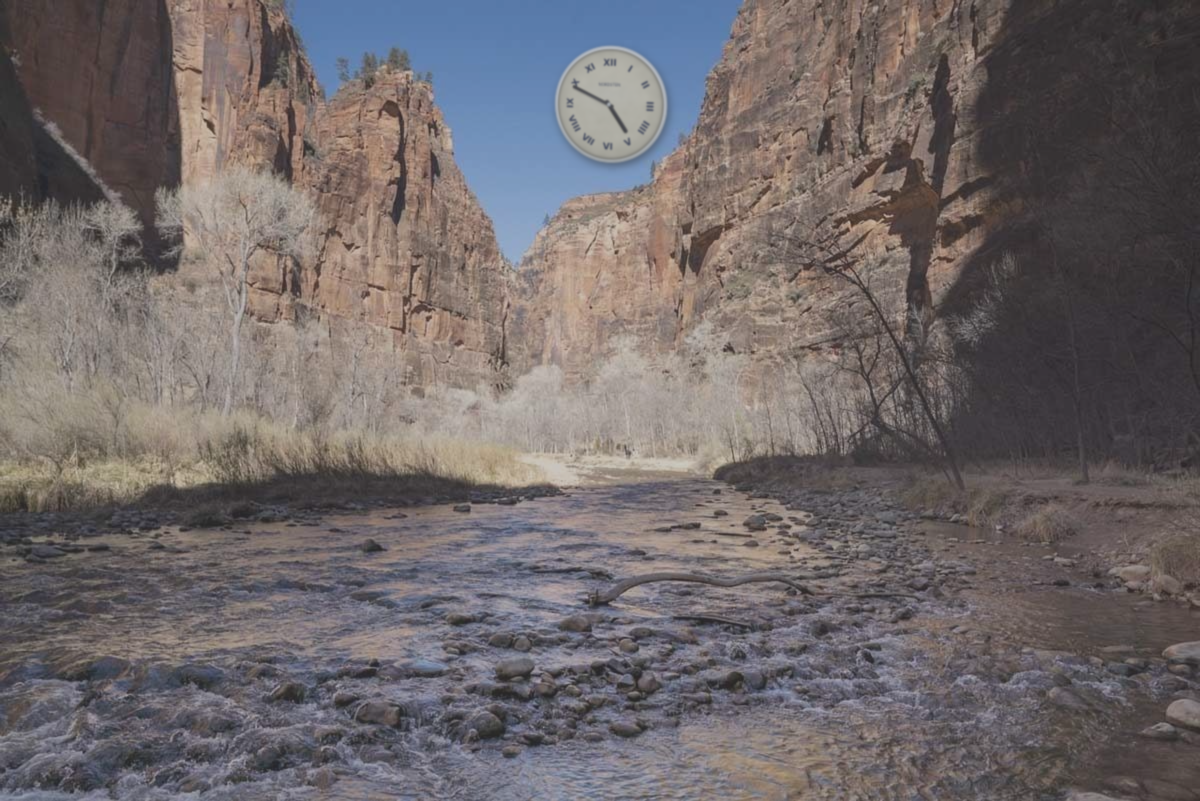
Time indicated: 4:49
